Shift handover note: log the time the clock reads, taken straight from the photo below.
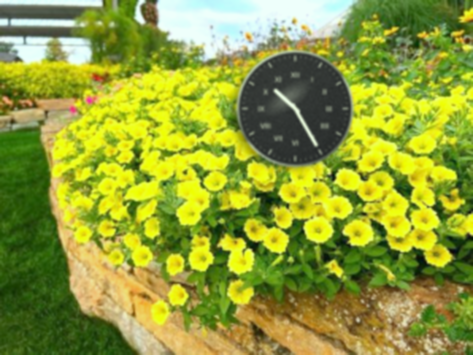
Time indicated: 10:25
